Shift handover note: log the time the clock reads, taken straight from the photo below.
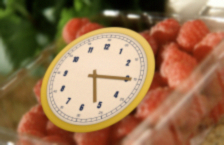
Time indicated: 5:15
